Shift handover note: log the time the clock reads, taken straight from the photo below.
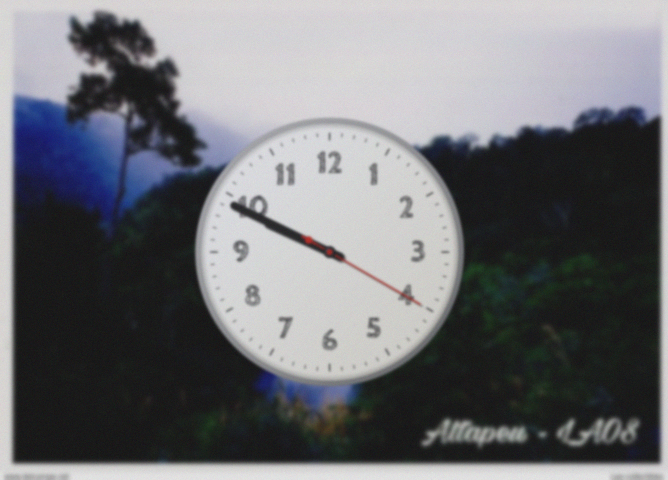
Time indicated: 9:49:20
